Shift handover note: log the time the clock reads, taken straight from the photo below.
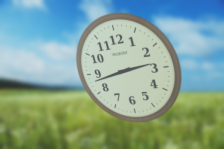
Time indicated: 2:43
